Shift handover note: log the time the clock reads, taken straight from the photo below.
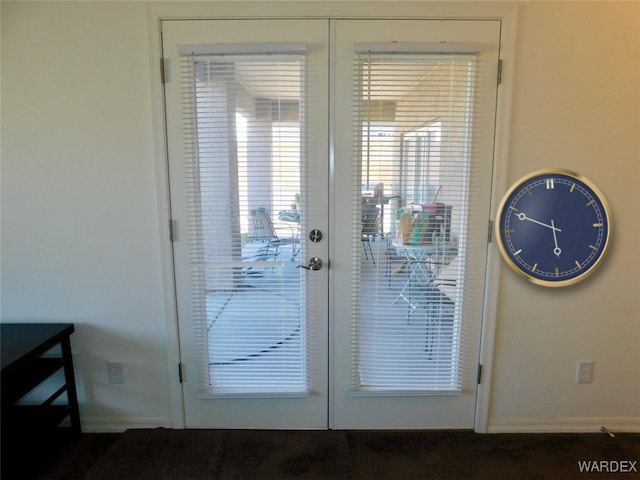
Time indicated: 5:49
